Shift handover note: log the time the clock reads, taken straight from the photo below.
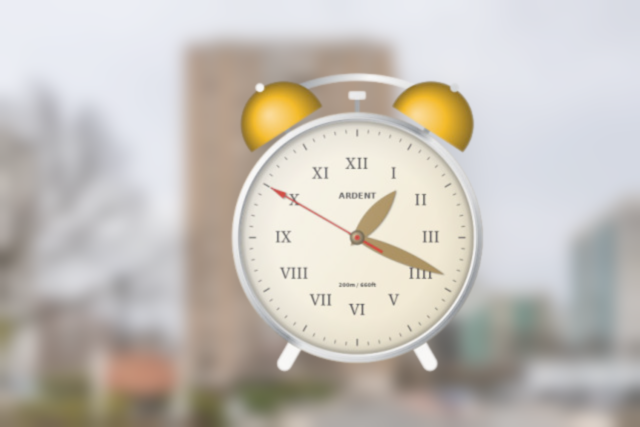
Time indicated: 1:18:50
